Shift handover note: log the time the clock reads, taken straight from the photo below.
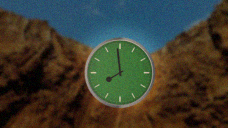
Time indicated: 7:59
